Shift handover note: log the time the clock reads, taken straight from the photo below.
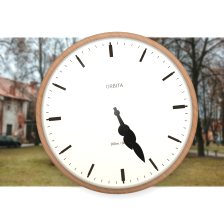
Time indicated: 5:26
